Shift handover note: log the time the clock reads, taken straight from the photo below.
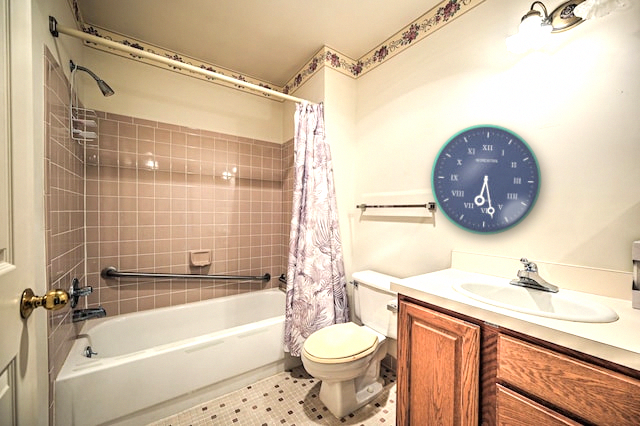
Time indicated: 6:28
